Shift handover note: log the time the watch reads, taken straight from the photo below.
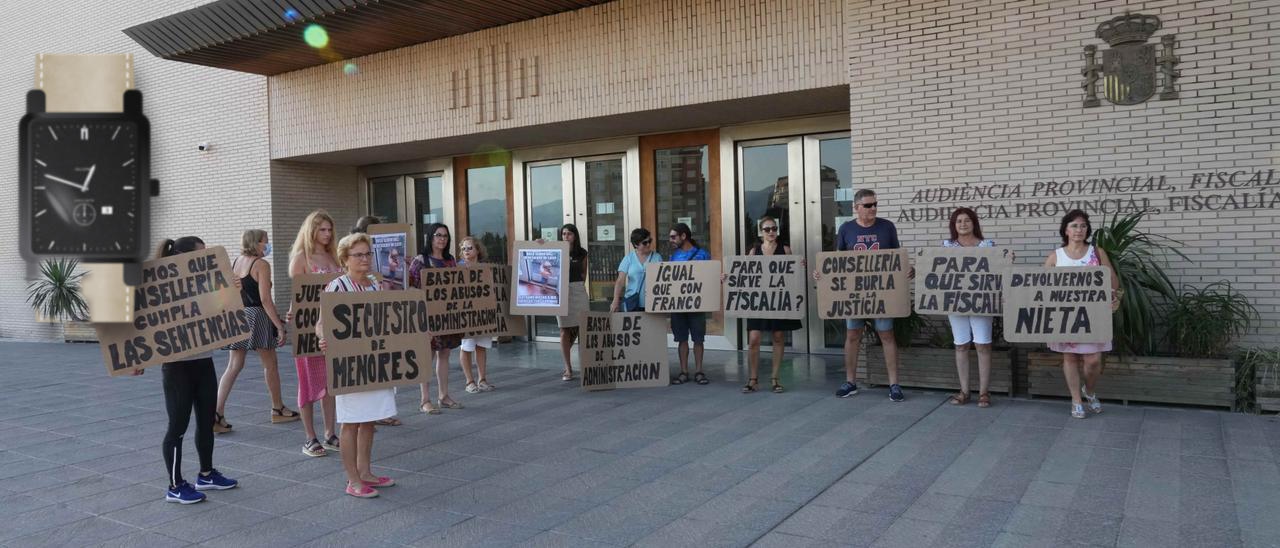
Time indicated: 12:48
